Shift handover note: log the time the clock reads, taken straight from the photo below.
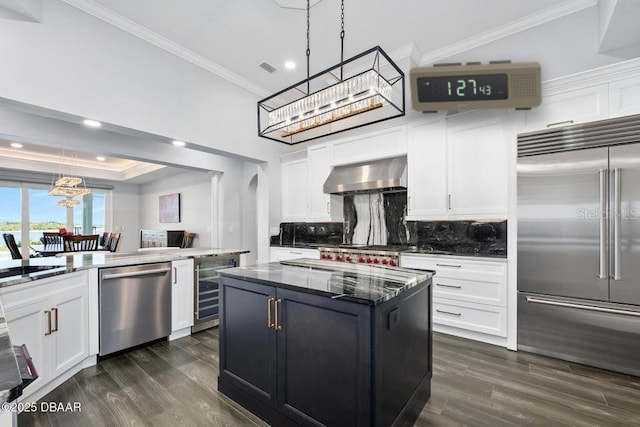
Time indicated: 1:27
